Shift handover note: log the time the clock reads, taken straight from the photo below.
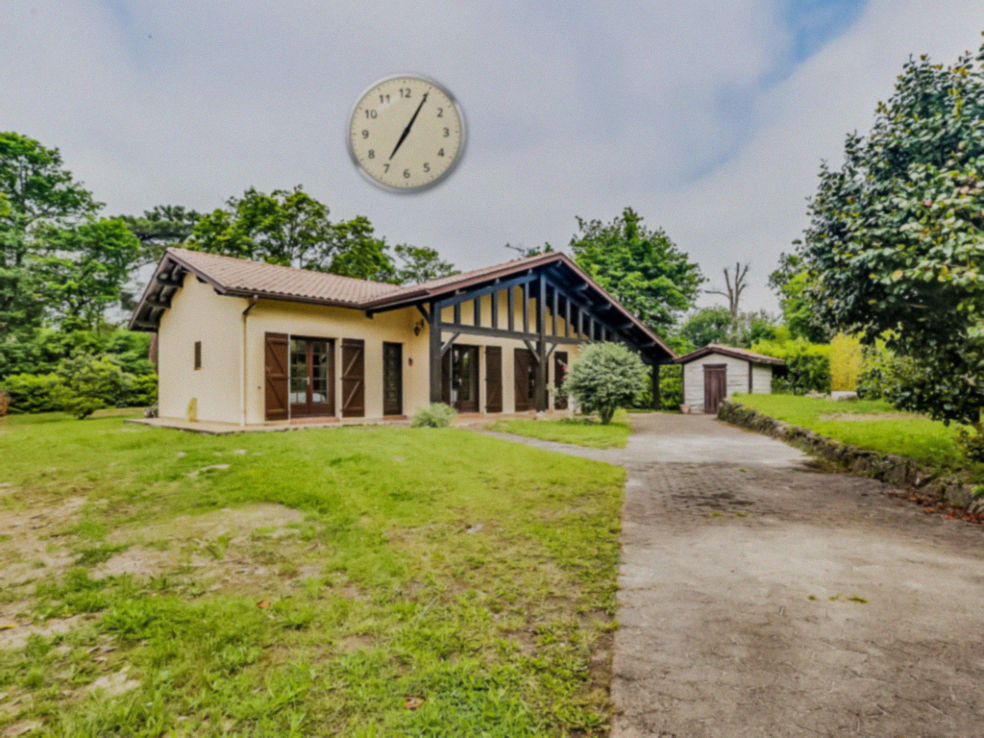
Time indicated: 7:05
